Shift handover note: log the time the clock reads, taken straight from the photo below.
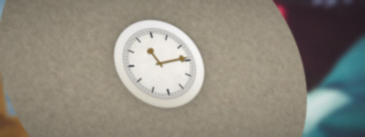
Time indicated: 11:14
